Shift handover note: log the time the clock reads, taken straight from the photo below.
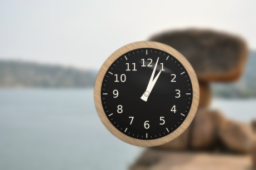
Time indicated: 1:03
